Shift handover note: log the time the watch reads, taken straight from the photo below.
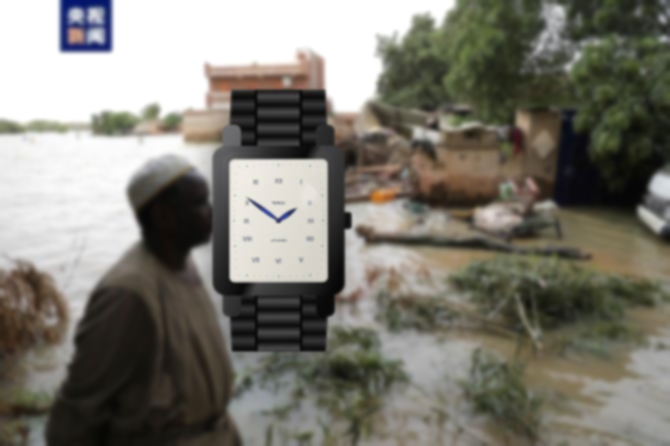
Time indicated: 1:51
